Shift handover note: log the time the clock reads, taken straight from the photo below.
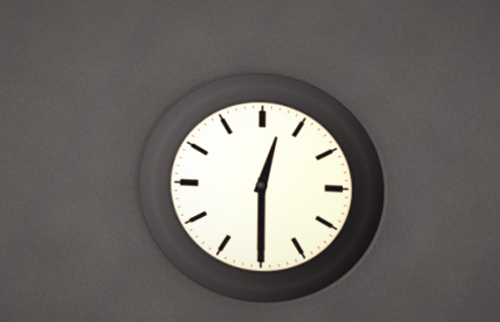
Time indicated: 12:30
